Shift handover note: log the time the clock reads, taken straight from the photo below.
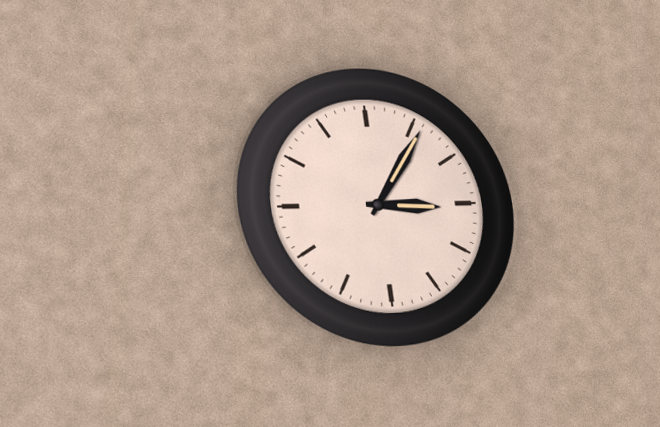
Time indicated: 3:06
